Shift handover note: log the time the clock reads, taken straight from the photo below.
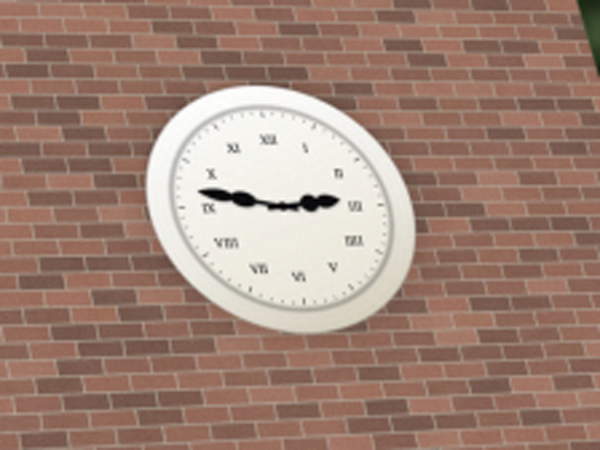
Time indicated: 2:47
